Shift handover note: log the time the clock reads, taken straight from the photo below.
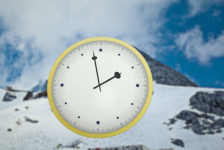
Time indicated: 1:58
